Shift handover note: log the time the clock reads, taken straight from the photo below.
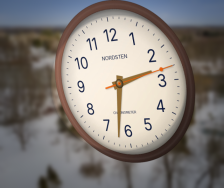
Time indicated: 2:32:13
